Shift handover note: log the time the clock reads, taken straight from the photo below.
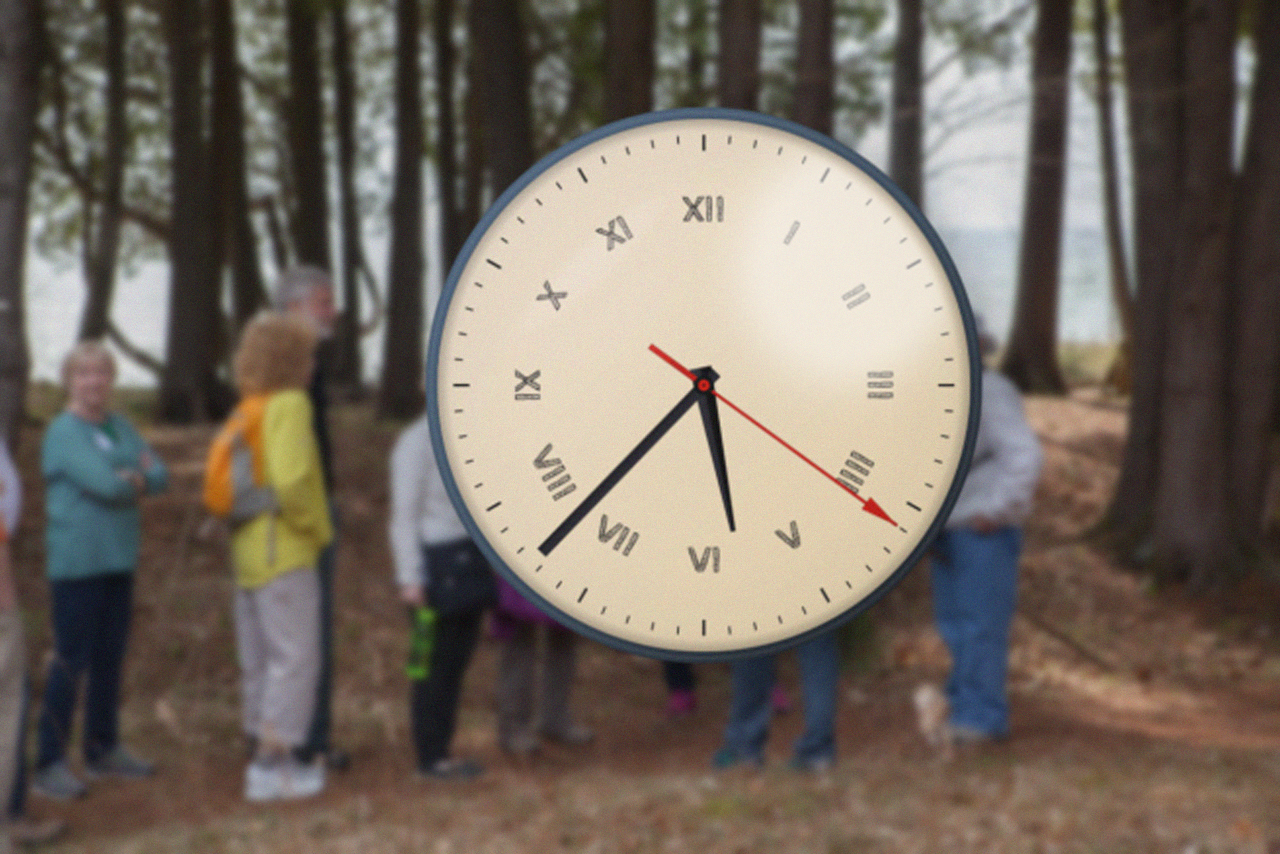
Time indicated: 5:37:21
